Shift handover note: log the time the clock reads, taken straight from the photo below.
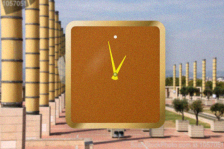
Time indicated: 12:58
